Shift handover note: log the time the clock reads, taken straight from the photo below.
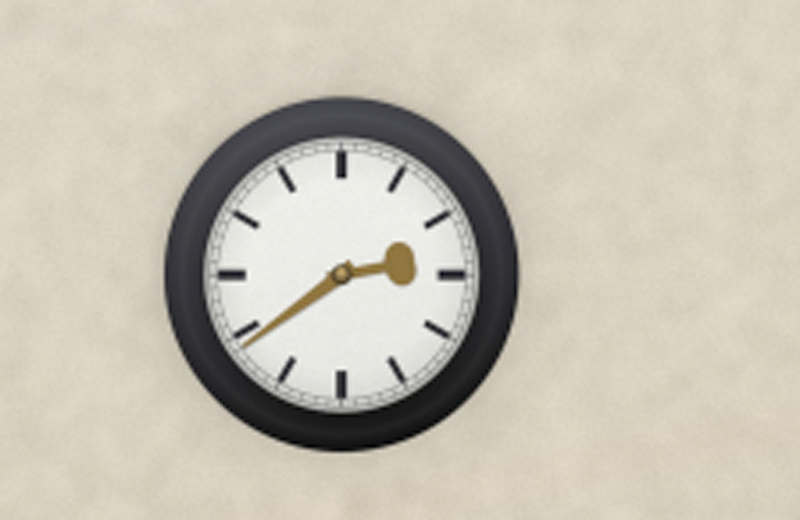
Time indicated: 2:39
